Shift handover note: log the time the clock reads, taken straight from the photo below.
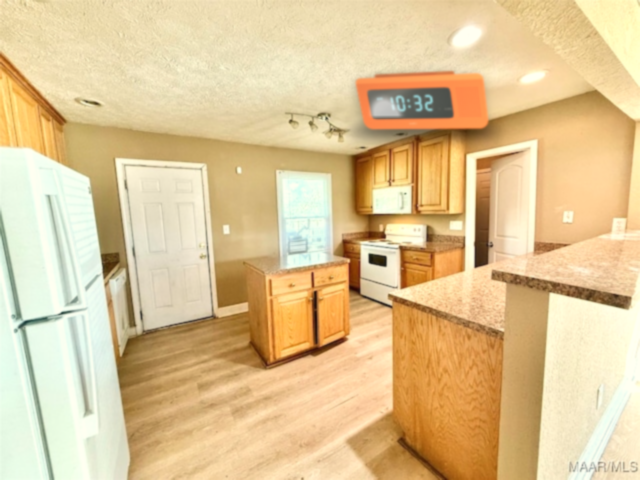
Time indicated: 10:32
